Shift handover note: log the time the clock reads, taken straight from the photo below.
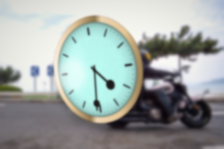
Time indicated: 4:31
